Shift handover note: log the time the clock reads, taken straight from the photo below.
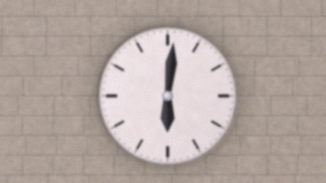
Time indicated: 6:01
